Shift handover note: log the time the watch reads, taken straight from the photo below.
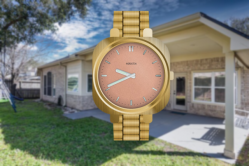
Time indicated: 9:41
